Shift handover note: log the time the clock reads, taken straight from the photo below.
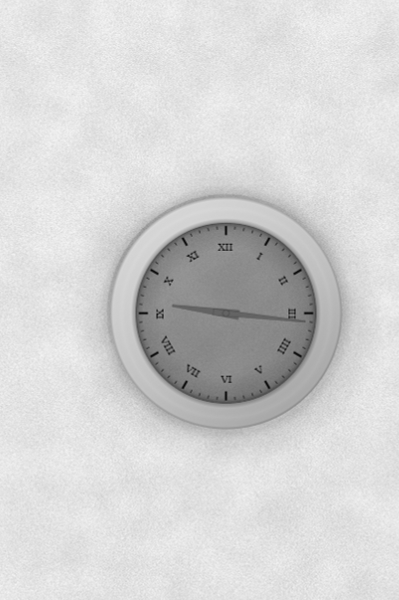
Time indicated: 9:16
